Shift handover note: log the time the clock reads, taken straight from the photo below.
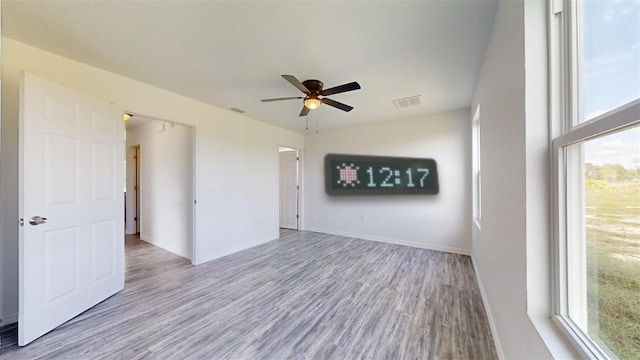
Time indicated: 12:17
